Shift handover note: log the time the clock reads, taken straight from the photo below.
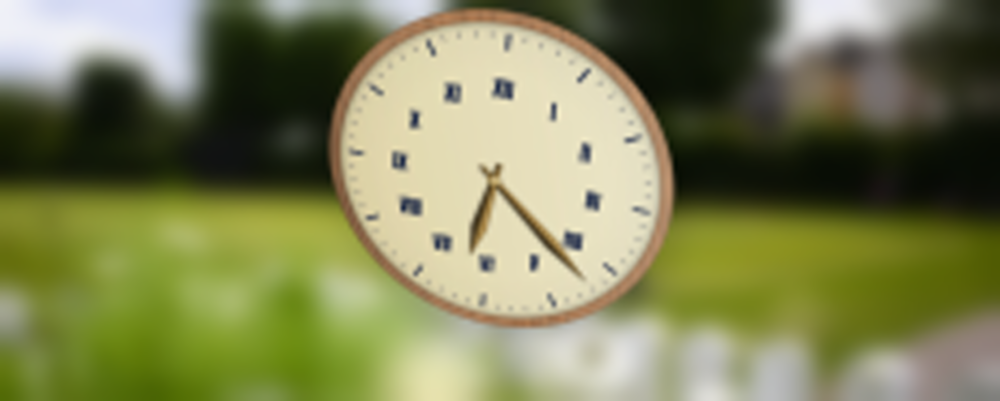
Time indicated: 6:22
